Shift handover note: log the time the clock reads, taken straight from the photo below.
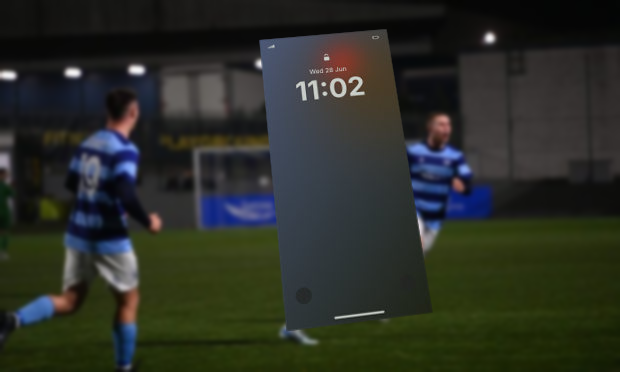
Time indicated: 11:02
